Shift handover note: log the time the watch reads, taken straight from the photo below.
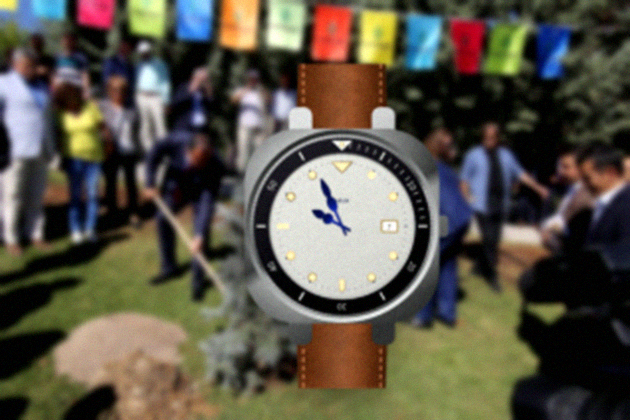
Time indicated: 9:56
